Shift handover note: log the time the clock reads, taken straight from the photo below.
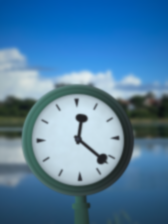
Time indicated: 12:22
